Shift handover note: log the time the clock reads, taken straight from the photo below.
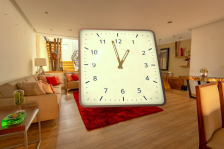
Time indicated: 12:58
